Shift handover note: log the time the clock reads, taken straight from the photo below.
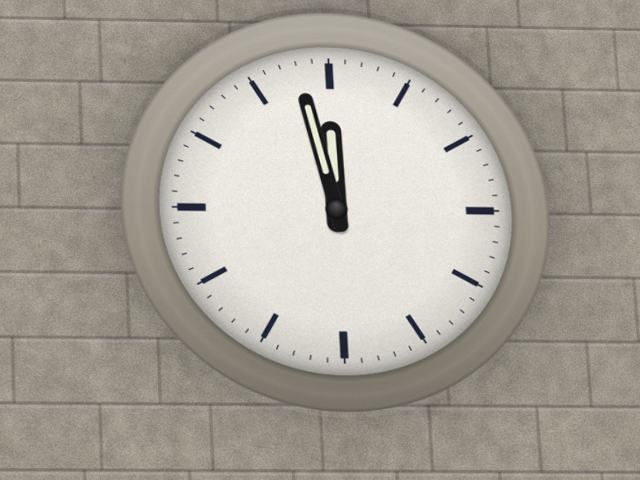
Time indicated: 11:58
